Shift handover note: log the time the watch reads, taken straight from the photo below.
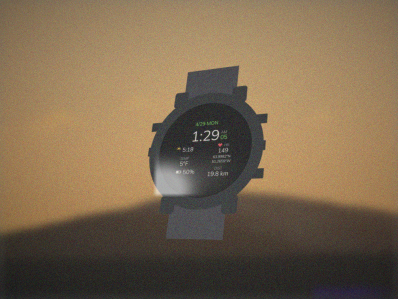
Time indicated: 1:29
